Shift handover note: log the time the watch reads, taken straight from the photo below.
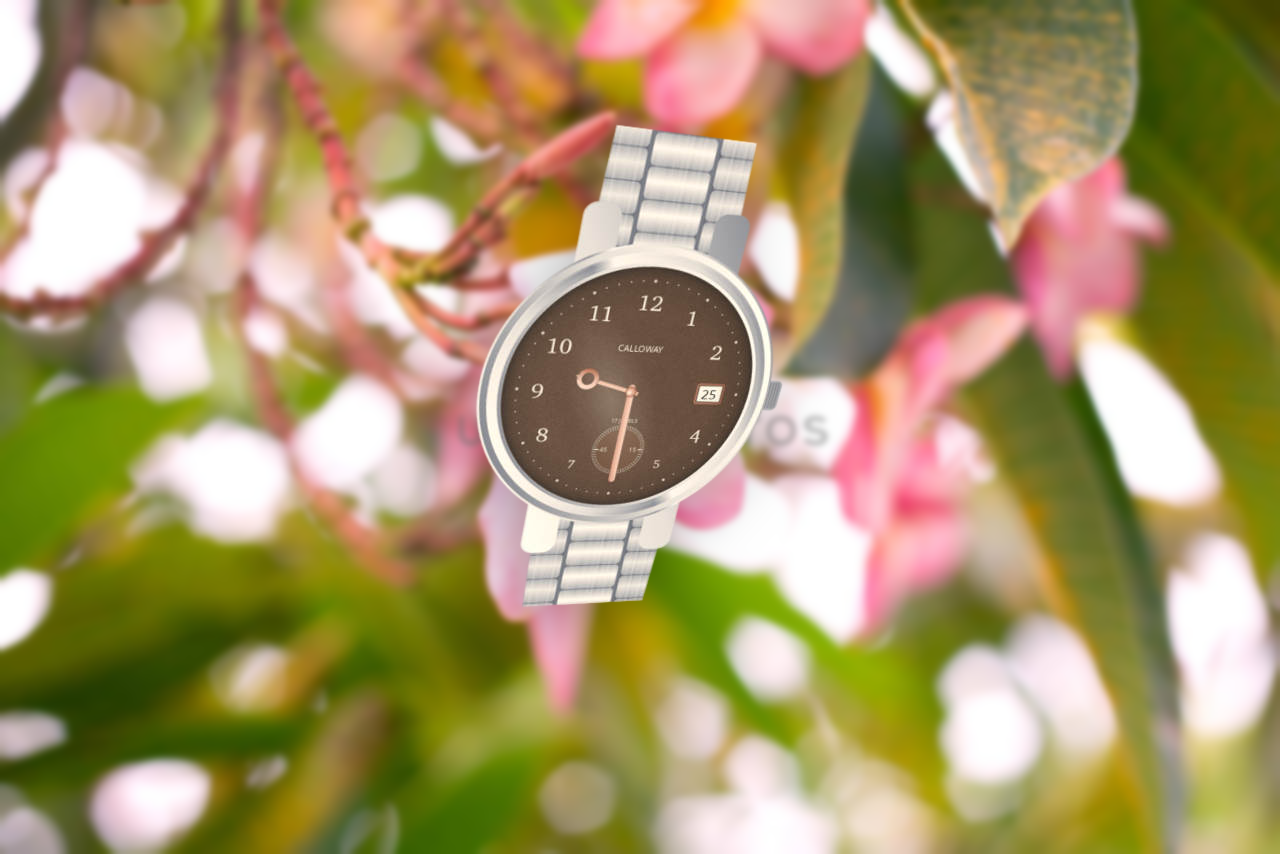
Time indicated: 9:30
